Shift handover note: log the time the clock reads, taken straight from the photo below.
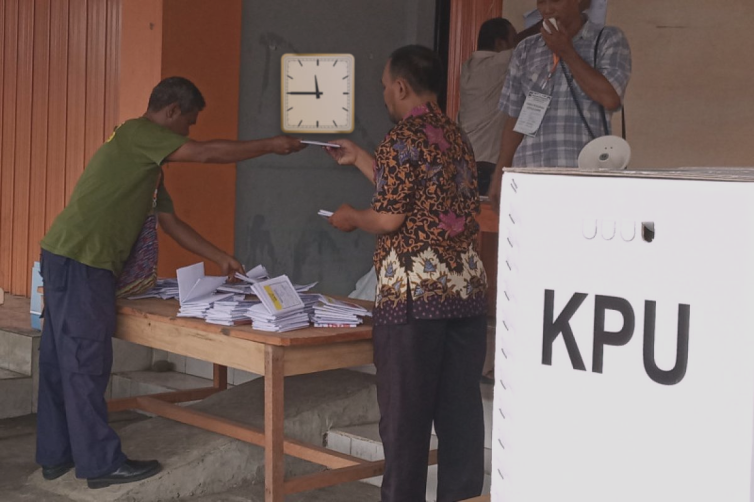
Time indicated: 11:45
